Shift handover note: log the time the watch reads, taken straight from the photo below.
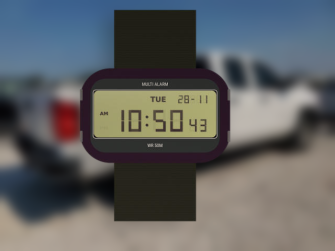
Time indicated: 10:50:43
